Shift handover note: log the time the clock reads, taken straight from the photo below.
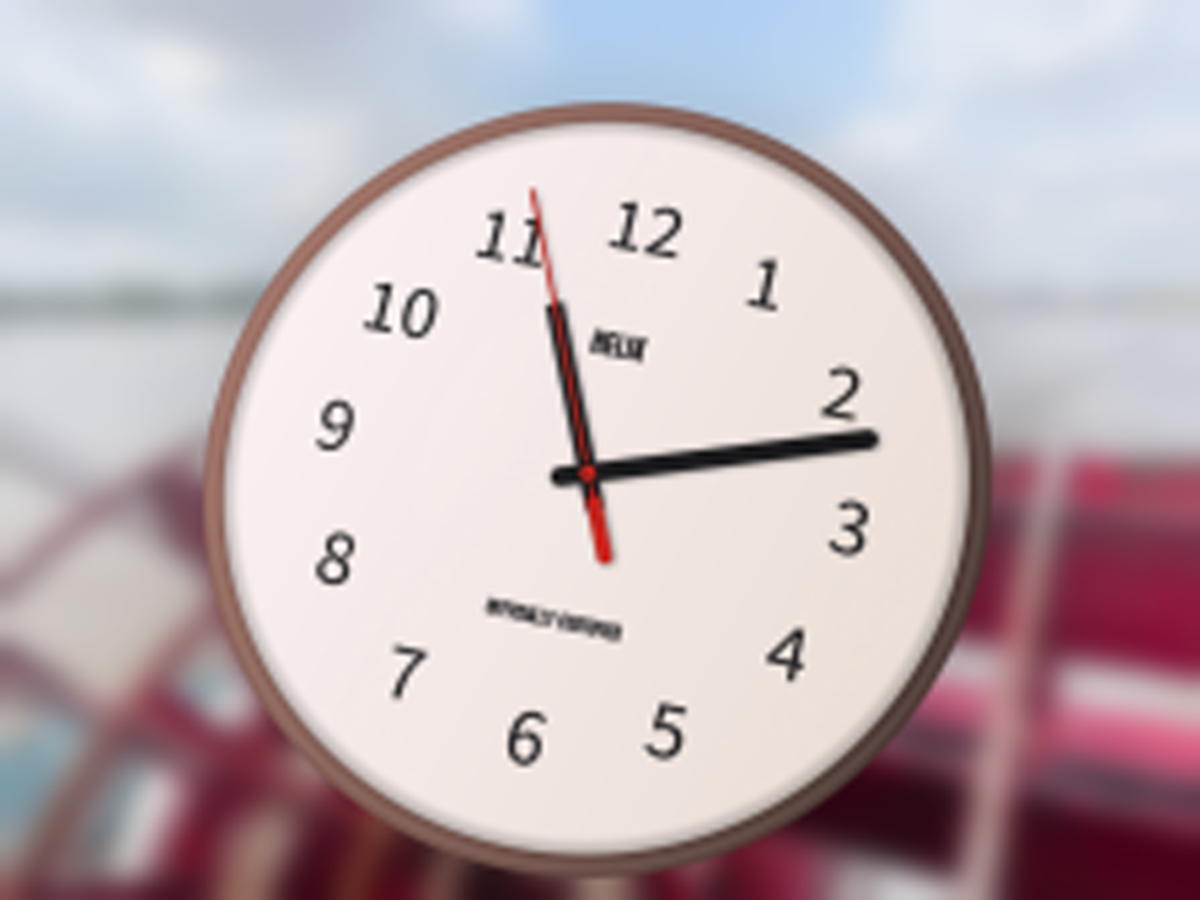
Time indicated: 11:11:56
